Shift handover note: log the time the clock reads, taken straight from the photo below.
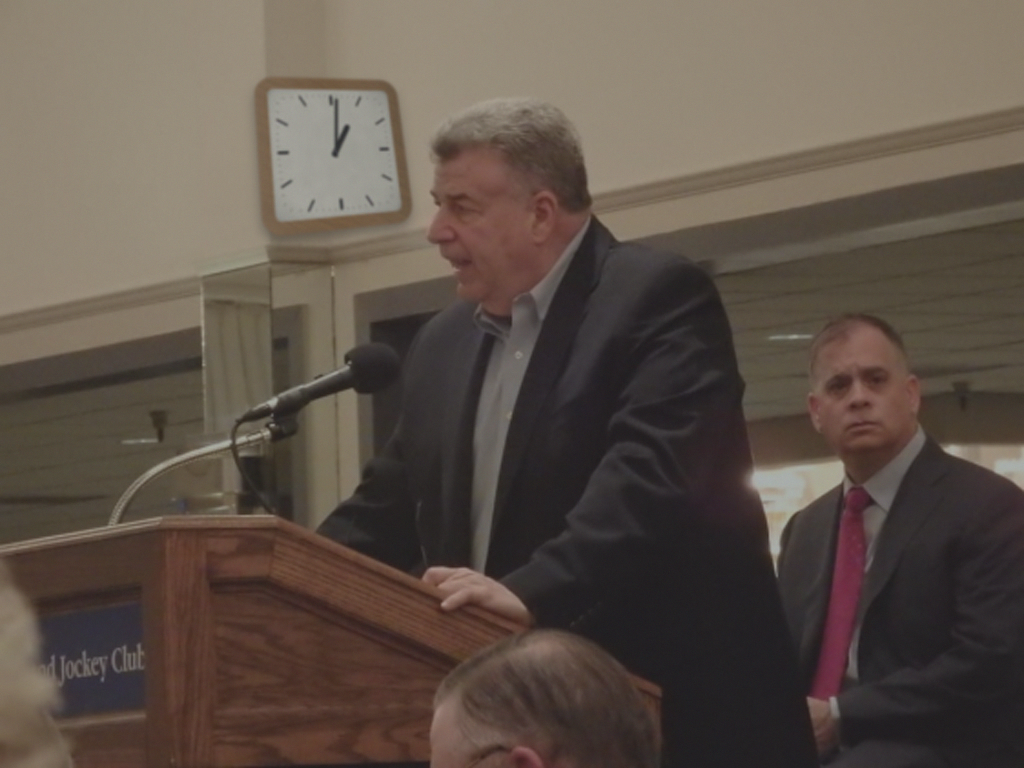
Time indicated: 1:01
